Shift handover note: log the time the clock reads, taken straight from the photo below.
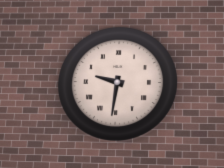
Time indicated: 9:31
